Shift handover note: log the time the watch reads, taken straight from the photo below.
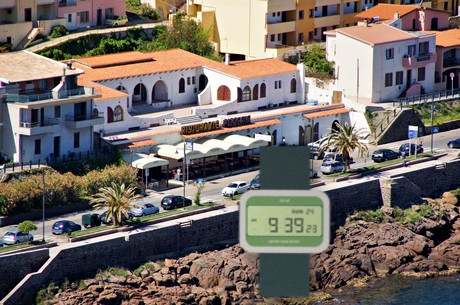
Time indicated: 9:39
